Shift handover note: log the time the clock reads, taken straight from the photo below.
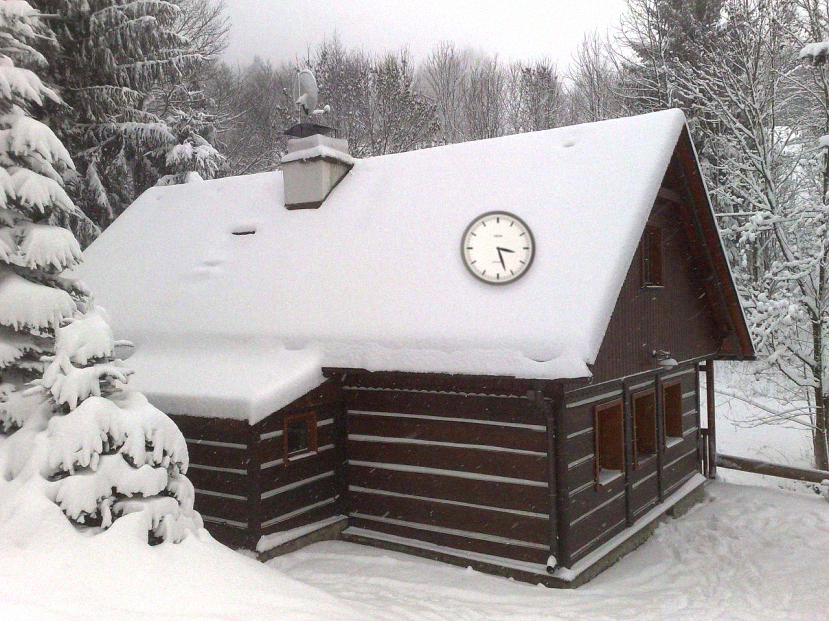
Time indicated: 3:27
